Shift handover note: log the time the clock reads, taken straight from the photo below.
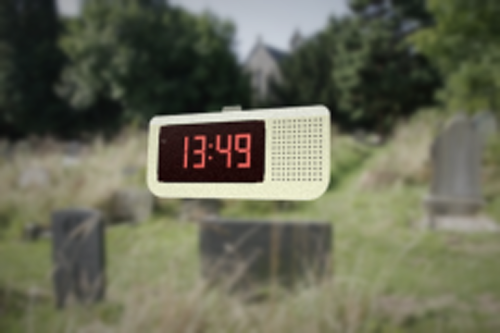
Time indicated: 13:49
